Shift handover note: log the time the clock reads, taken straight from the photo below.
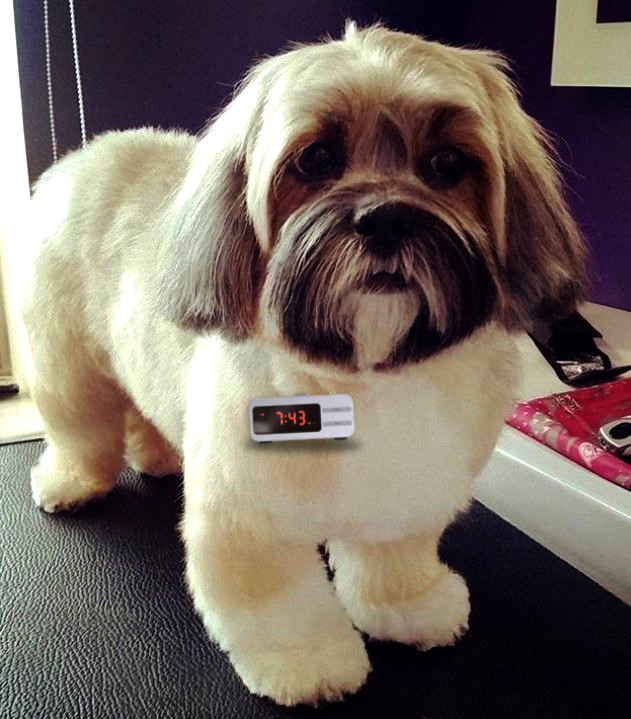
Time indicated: 7:43
